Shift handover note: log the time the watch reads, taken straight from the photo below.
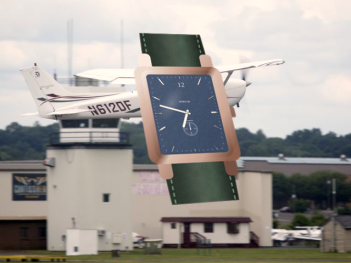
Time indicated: 6:48
